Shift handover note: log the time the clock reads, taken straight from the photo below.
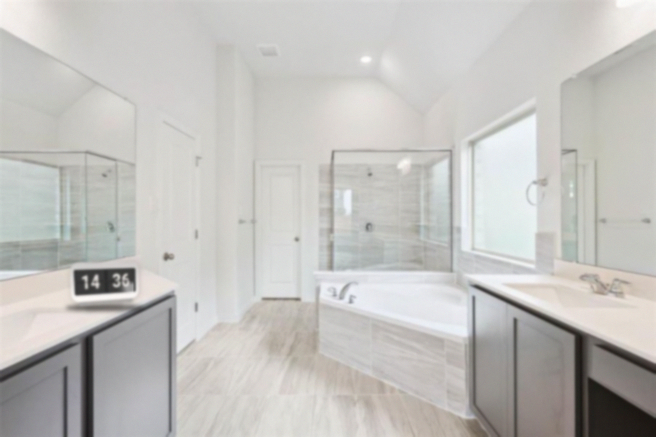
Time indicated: 14:36
